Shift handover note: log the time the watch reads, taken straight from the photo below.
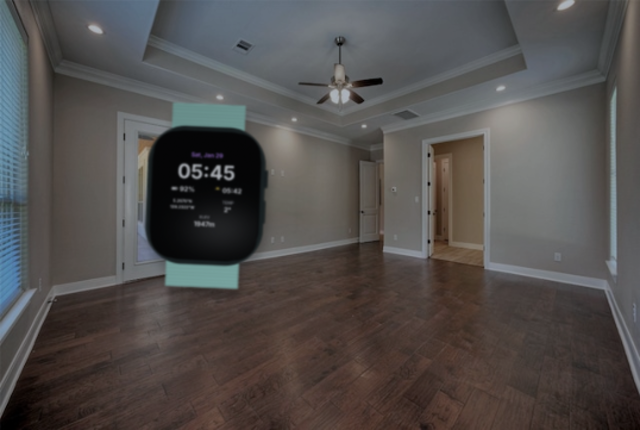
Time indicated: 5:45
